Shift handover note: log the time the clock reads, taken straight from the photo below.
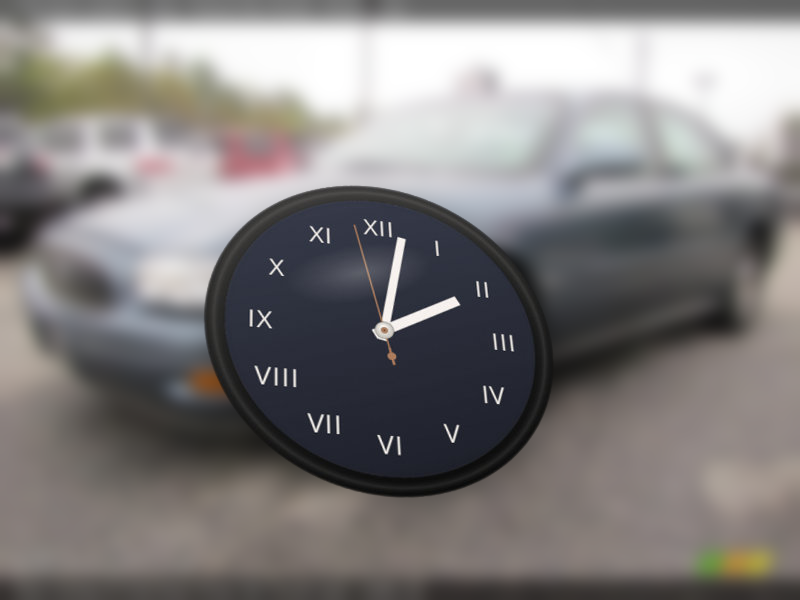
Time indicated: 2:01:58
